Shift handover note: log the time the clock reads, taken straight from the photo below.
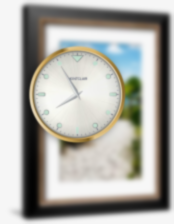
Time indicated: 7:55
